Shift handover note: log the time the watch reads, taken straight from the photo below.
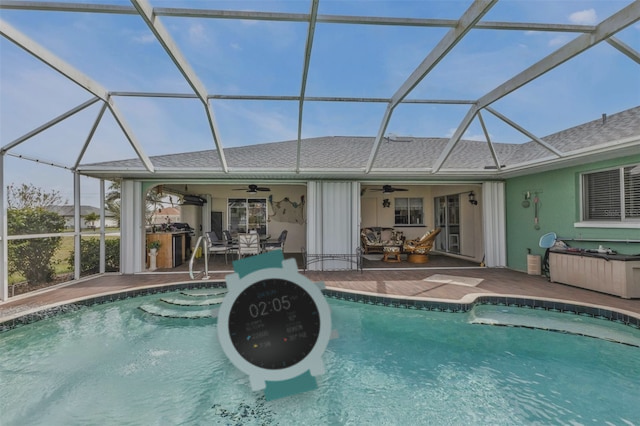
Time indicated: 2:05
